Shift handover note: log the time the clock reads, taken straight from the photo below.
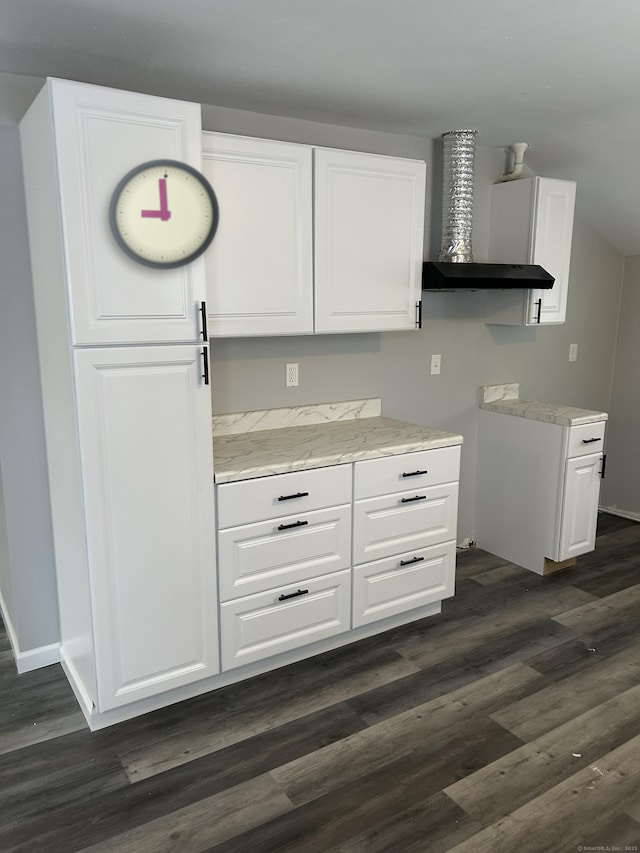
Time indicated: 8:59
